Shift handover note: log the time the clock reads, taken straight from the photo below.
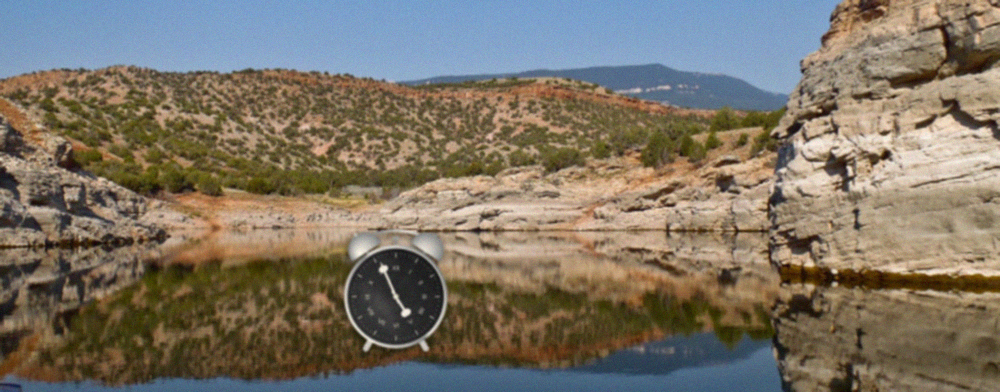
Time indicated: 4:56
